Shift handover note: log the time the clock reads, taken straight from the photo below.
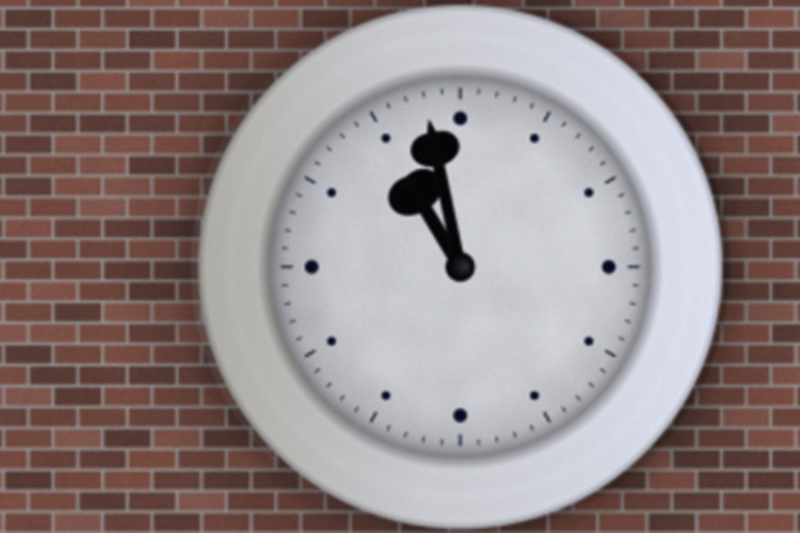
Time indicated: 10:58
